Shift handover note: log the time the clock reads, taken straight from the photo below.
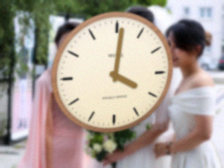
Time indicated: 4:01
